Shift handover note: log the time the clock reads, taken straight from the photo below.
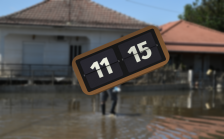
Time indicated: 11:15
